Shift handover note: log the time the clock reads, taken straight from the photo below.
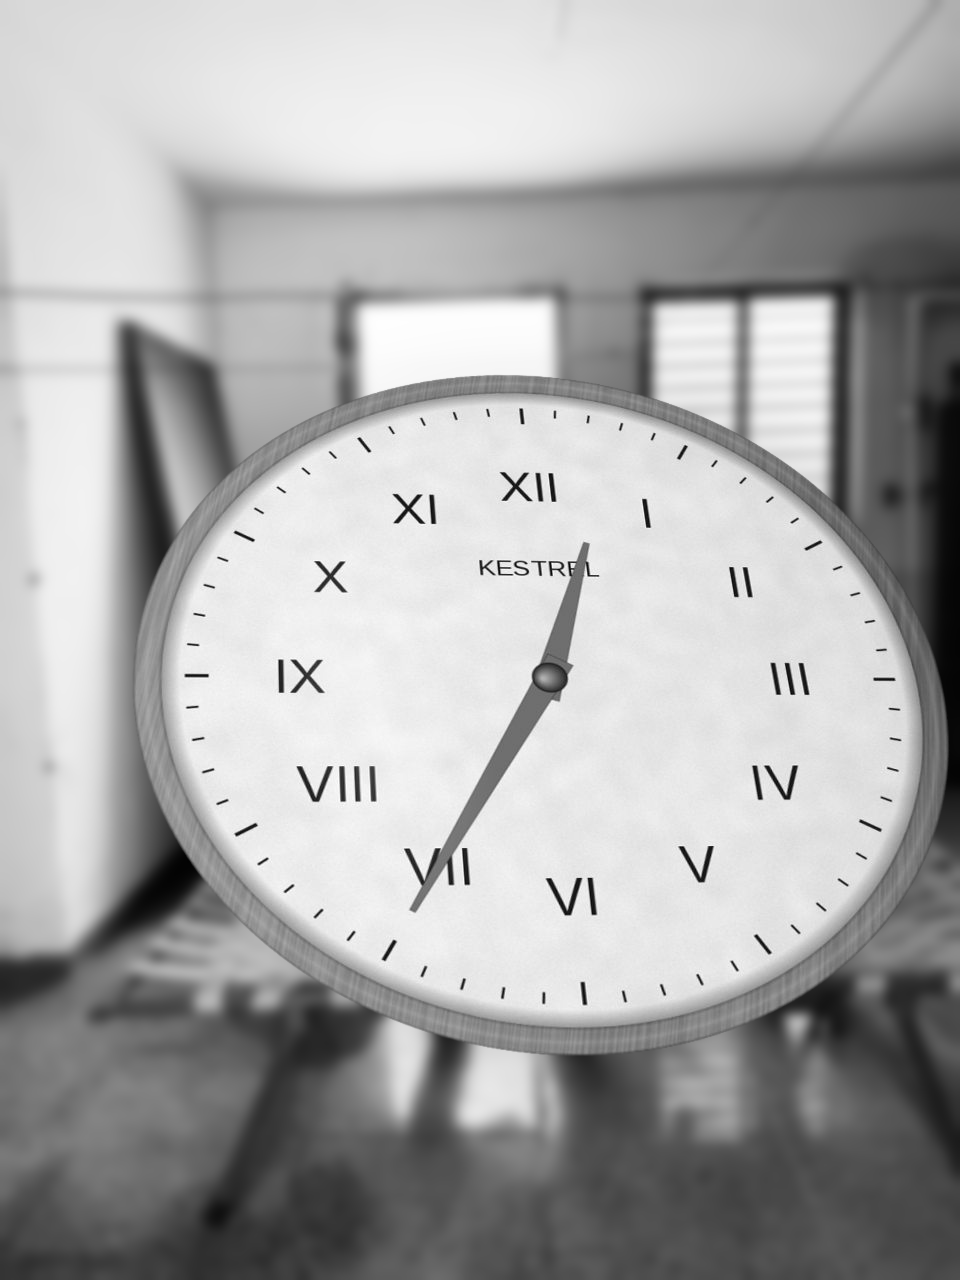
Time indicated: 12:35
